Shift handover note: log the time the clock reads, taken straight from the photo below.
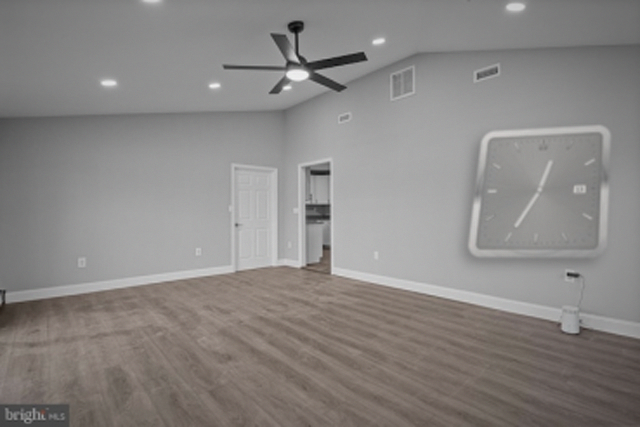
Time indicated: 12:35
